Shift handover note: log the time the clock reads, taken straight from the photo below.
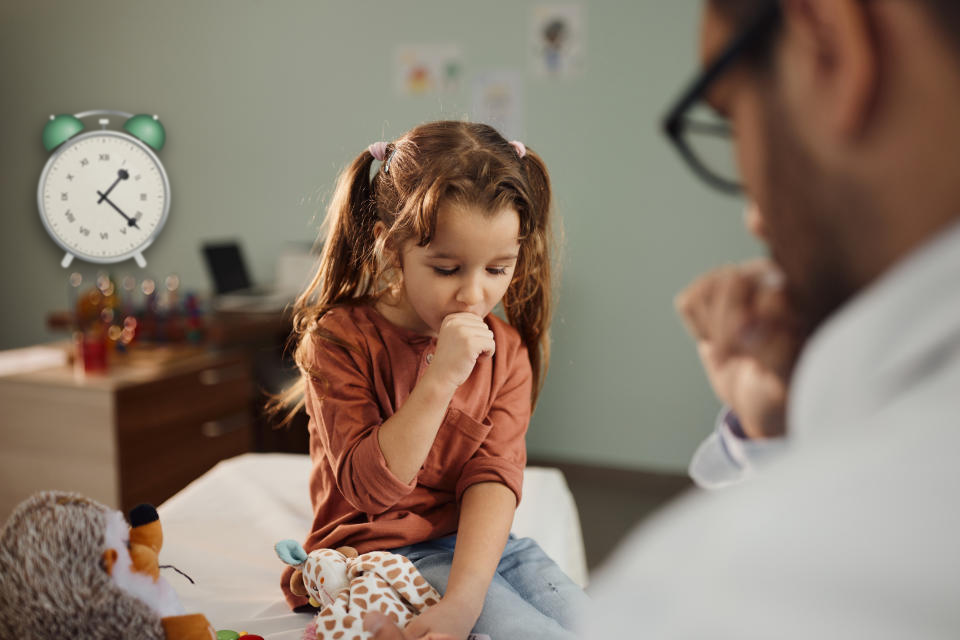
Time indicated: 1:22
